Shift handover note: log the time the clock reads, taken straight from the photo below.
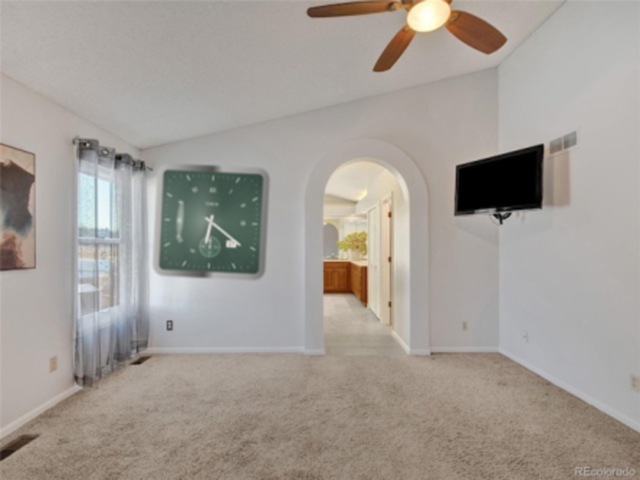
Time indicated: 6:21
